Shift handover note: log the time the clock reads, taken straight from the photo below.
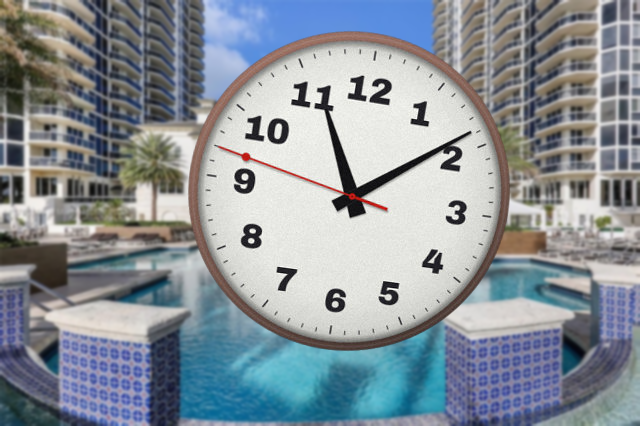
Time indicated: 11:08:47
